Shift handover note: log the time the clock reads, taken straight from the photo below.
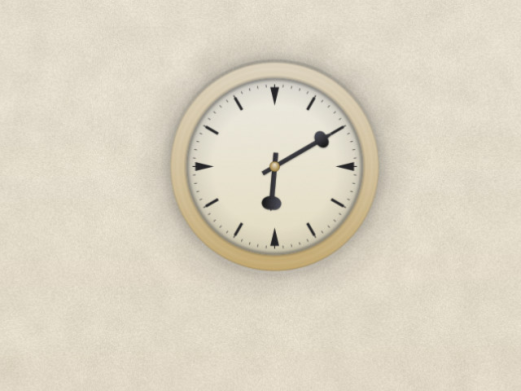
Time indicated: 6:10
